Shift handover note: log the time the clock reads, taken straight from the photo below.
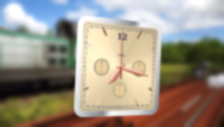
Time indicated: 7:17
